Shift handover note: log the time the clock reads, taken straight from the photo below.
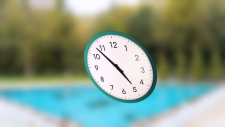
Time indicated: 4:53
